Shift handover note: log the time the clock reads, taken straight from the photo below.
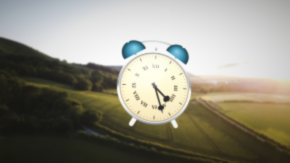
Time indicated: 4:27
